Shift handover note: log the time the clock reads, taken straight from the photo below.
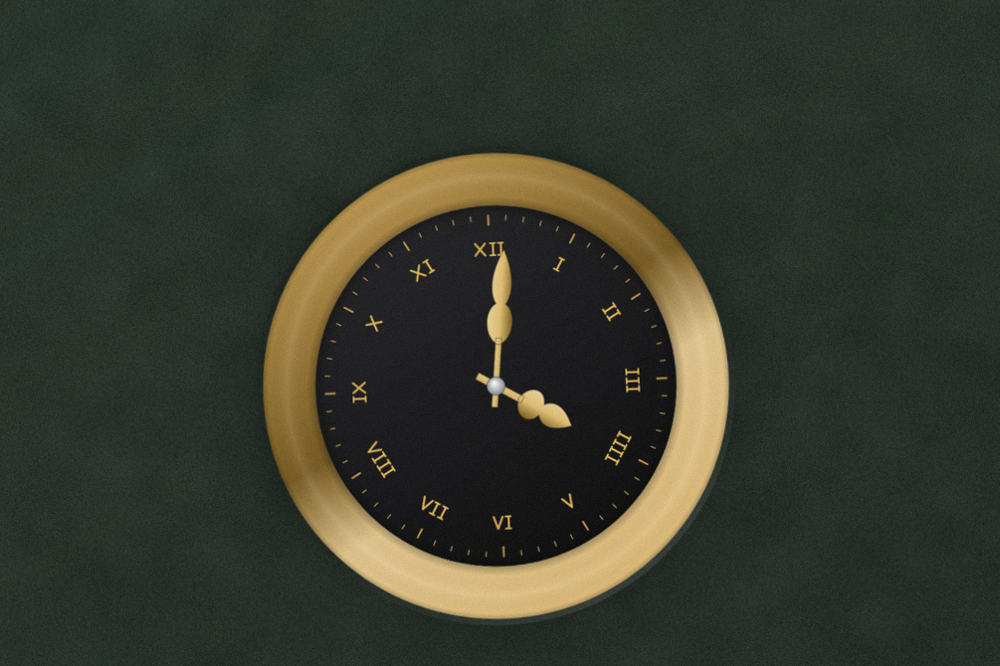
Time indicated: 4:01
